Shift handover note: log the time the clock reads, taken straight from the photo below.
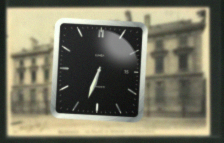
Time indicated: 6:33
